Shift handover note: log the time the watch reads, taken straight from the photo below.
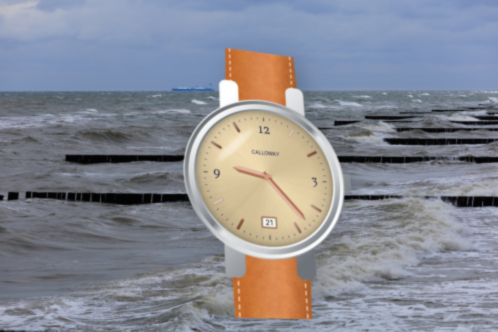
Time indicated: 9:23
